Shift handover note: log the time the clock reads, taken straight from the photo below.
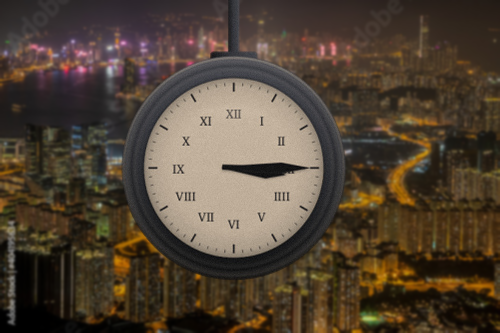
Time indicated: 3:15
